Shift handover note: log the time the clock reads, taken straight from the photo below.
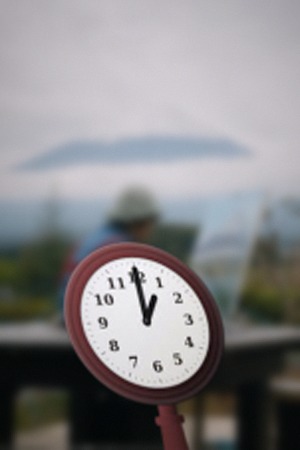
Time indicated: 1:00
